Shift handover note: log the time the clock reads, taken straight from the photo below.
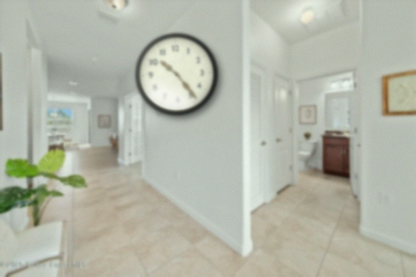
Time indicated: 10:24
